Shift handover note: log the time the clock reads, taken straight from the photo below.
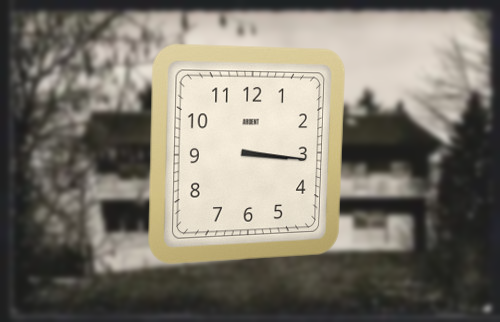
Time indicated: 3:16
